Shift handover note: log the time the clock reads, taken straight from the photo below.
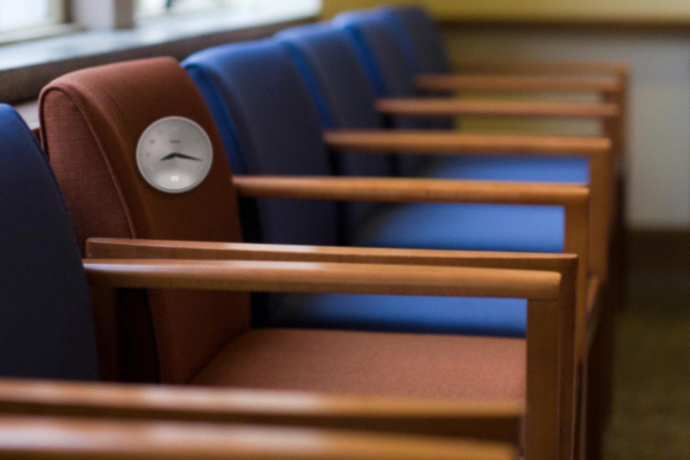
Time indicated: 8:17
